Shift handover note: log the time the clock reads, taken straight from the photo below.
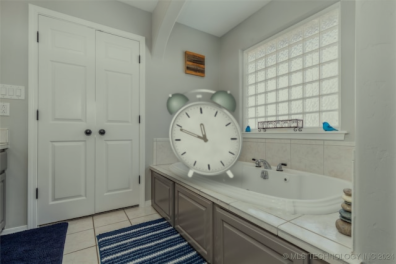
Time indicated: 11:49
